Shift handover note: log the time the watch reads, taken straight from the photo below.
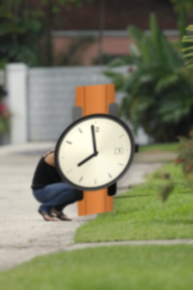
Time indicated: 7:59
